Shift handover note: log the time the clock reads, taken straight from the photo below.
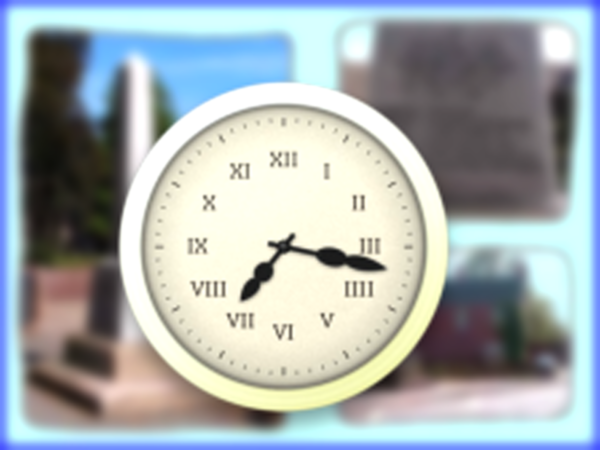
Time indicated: 7:17
